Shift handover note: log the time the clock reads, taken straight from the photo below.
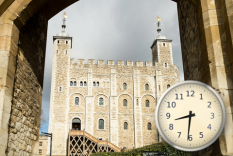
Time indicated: 8:31
